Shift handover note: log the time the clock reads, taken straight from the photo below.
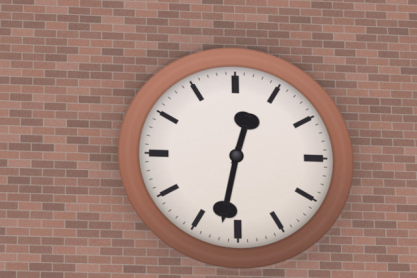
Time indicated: 12:32
